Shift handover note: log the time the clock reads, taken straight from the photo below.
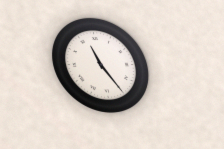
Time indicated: 11:25
